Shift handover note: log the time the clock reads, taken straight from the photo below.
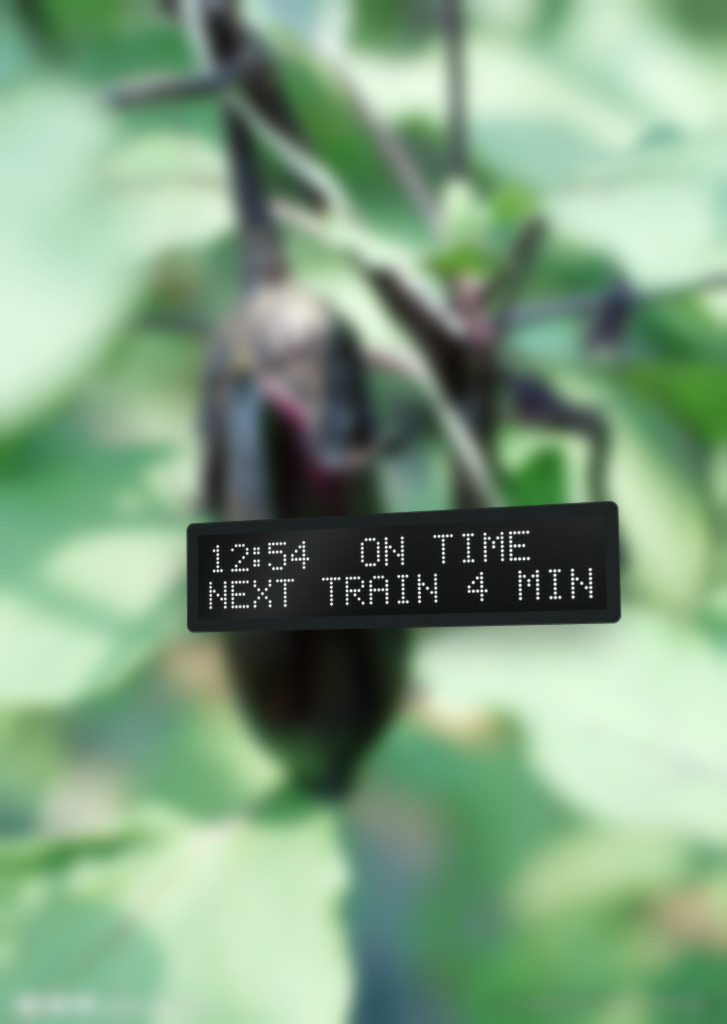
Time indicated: 12:54
